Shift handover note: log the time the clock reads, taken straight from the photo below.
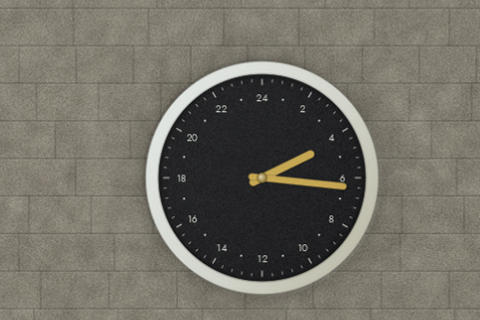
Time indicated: 4:16
